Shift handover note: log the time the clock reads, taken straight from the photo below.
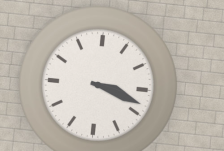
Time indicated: 3:18
